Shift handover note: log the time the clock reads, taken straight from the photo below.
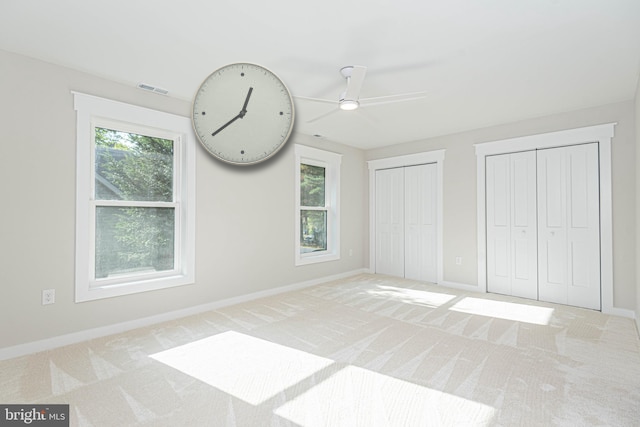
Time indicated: 12:39
